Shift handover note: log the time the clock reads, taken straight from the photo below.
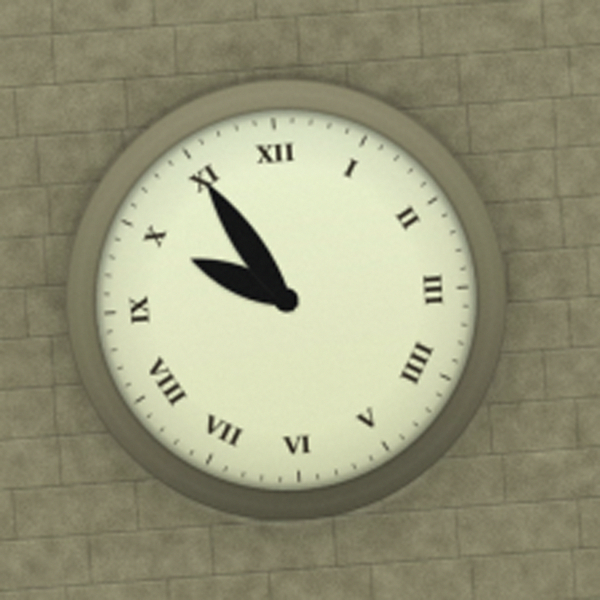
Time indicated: 9:55
